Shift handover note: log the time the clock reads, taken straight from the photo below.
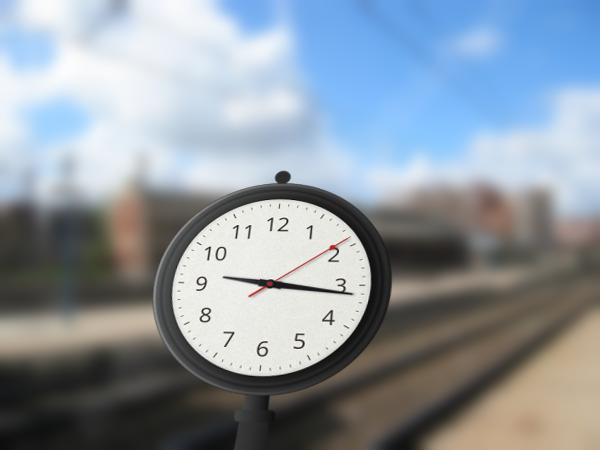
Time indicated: 9:16:09
